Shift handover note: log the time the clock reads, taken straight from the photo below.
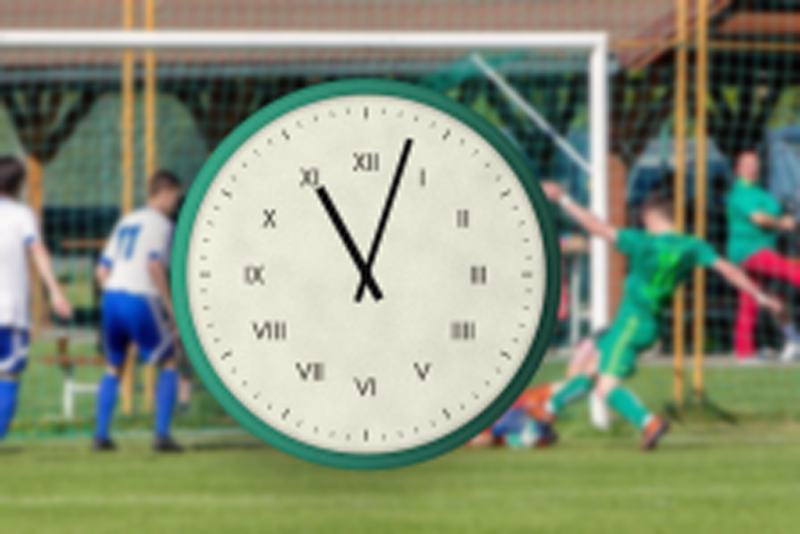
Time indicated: 11:03
